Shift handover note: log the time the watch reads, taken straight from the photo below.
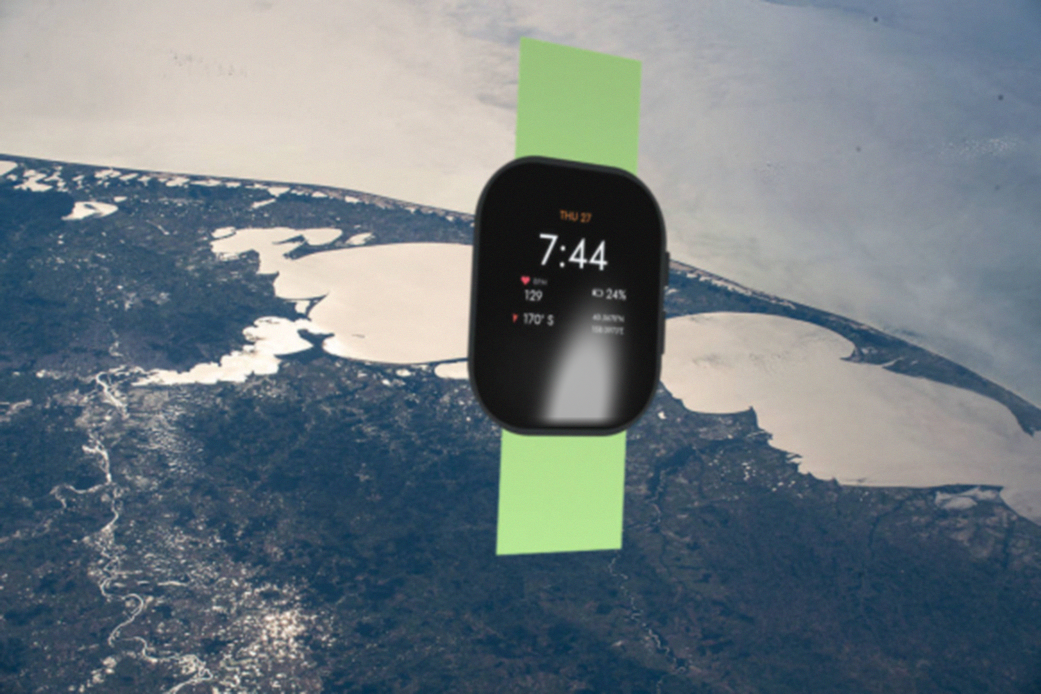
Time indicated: 7:44
